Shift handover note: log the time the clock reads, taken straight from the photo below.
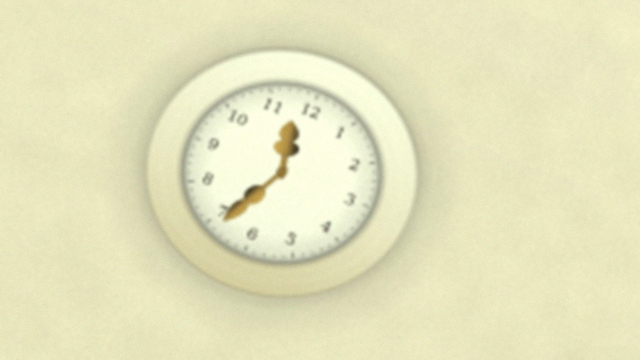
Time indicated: 11:34
